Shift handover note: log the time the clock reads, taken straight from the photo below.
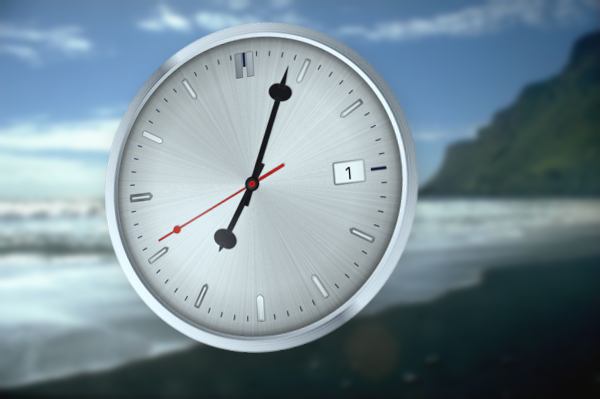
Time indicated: 7:03:41
